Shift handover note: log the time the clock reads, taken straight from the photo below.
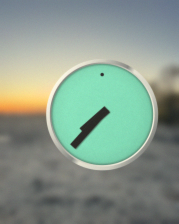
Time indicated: 7:37
